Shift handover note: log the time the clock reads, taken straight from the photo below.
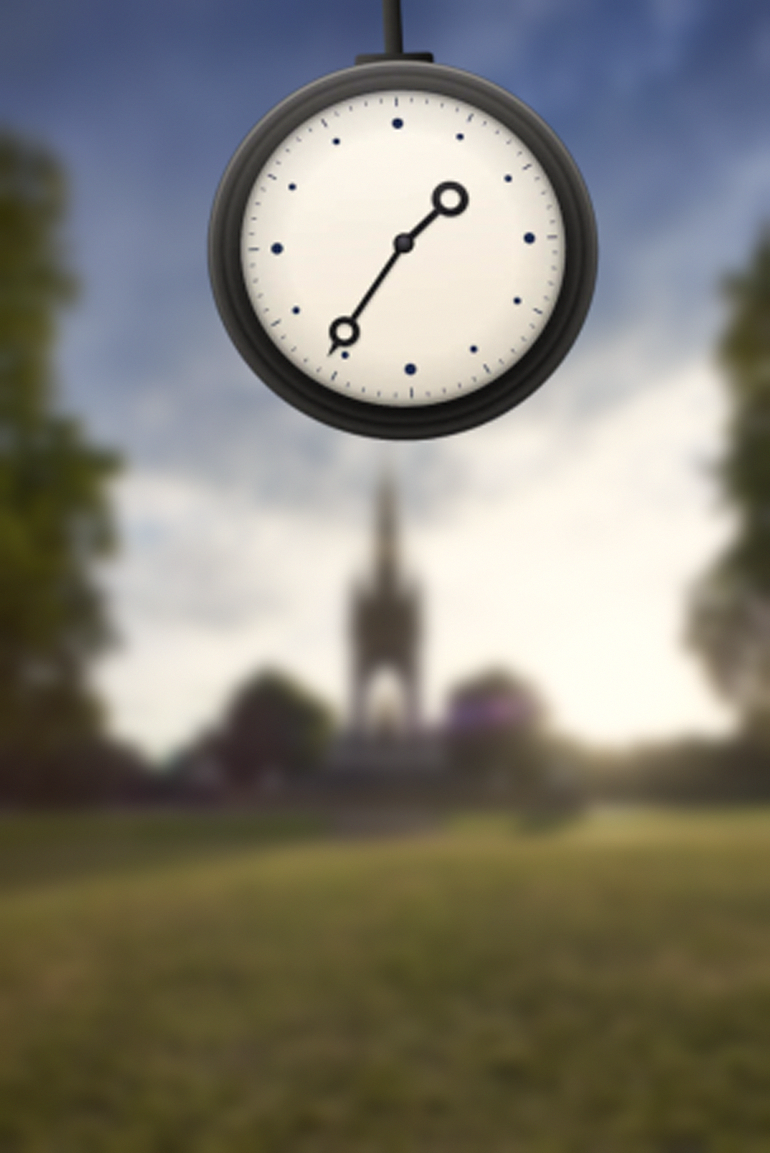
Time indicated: 1:36
